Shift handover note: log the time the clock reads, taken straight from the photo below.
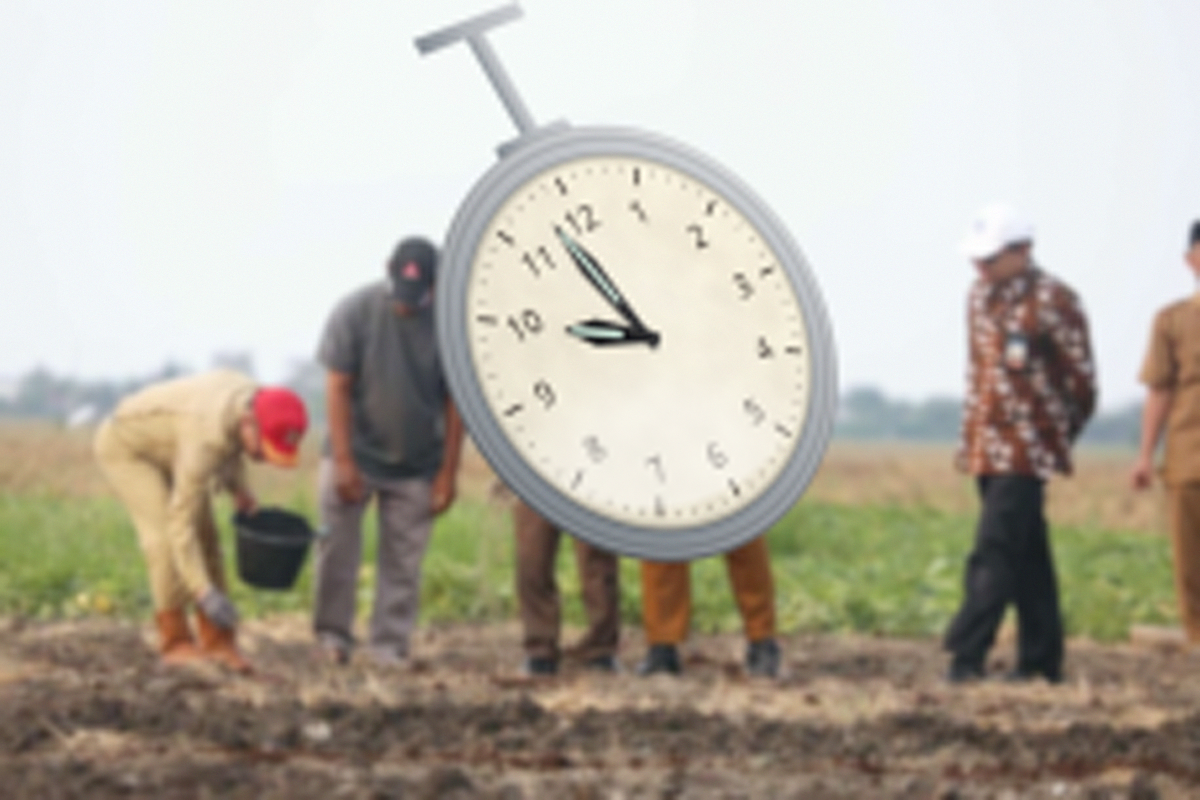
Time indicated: 9:58
